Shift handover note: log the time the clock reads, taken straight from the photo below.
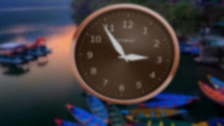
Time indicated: 2:54
